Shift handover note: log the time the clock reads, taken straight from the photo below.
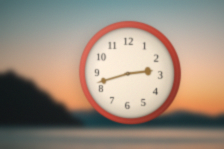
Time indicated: 2:42
